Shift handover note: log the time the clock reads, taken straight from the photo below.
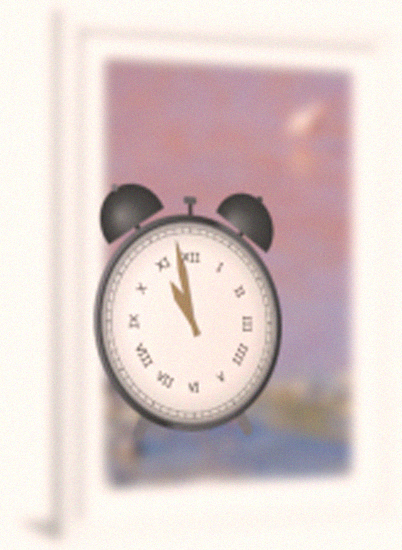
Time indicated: 10:58
